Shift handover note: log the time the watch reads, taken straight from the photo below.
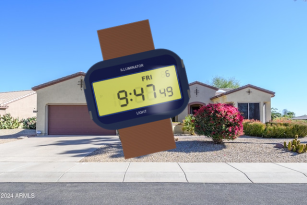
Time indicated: 9:47:49
